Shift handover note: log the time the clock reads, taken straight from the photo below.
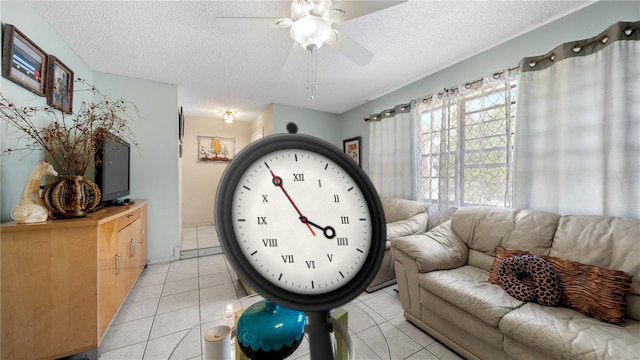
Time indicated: 3:54:55
